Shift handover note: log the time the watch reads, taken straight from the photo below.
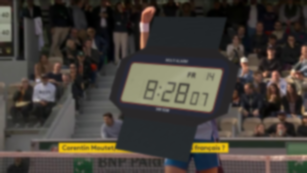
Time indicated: 8:28:07
